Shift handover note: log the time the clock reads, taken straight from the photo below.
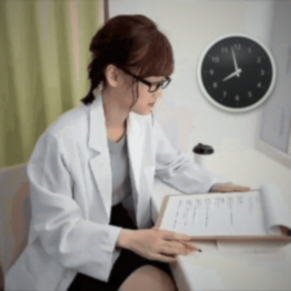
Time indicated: 7:58
